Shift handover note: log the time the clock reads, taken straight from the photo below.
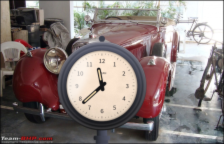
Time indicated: 11:38
